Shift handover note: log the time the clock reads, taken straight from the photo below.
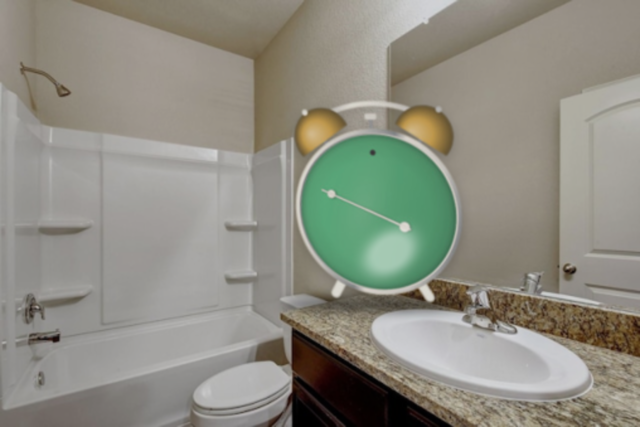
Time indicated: 3:49
